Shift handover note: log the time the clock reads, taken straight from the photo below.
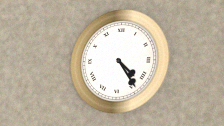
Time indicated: 4:24
